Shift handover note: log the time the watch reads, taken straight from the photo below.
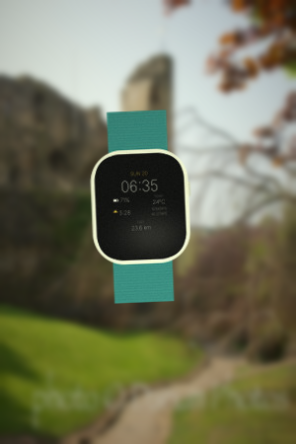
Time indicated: 6:35
